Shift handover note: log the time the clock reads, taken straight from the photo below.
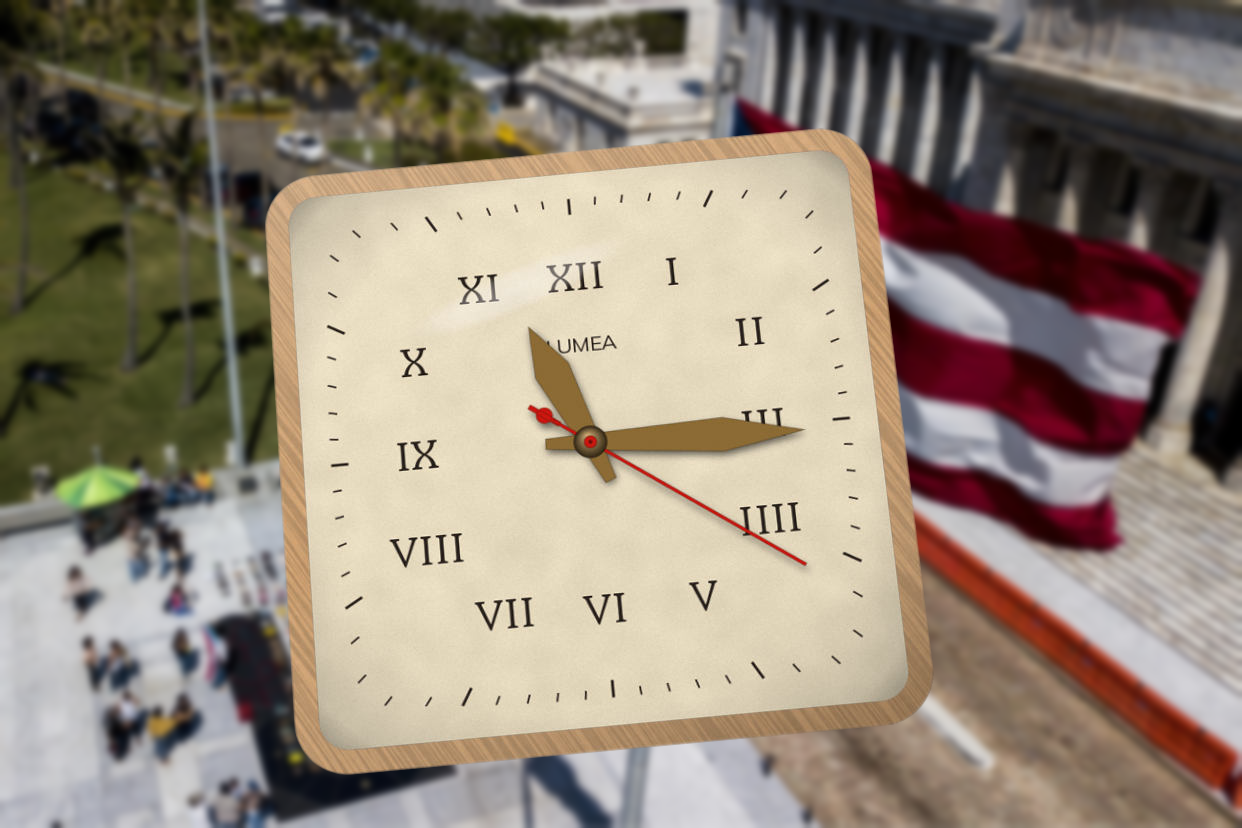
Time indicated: 11:15:21
